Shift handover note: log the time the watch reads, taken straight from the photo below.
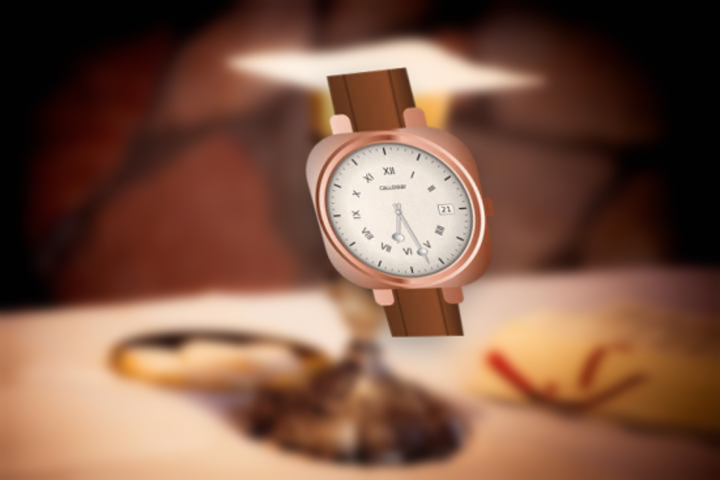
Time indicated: 6:27
